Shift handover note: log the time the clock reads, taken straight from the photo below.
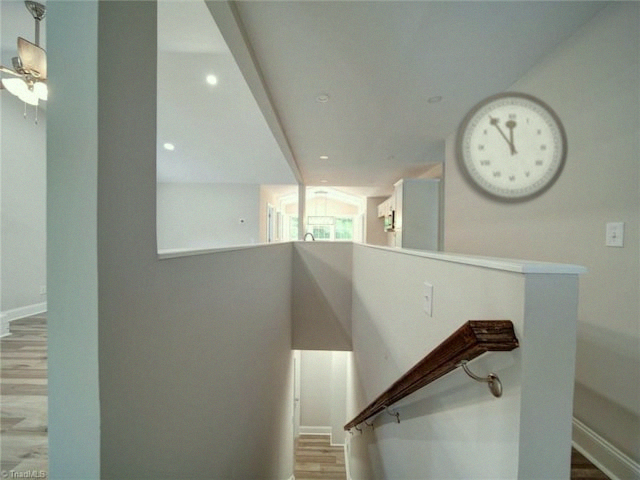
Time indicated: 11:54
